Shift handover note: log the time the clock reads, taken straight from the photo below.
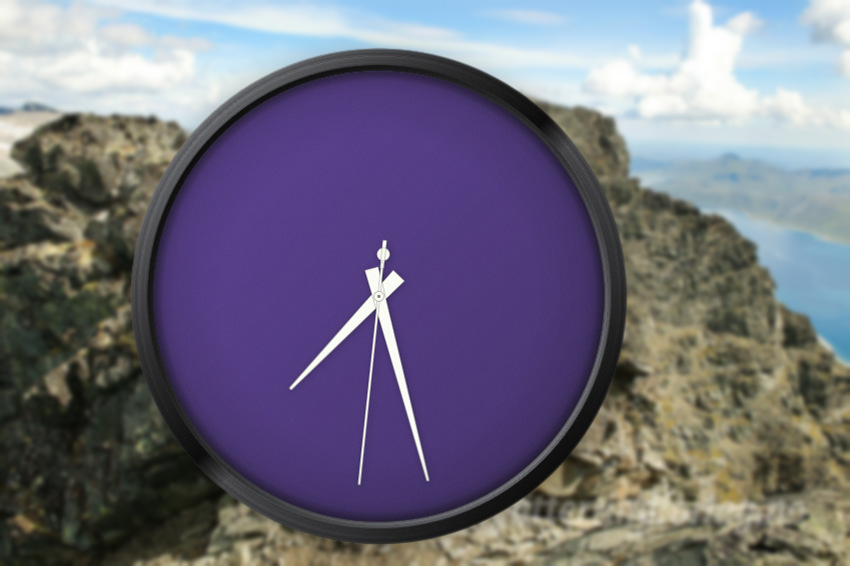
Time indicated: 7:27:31
